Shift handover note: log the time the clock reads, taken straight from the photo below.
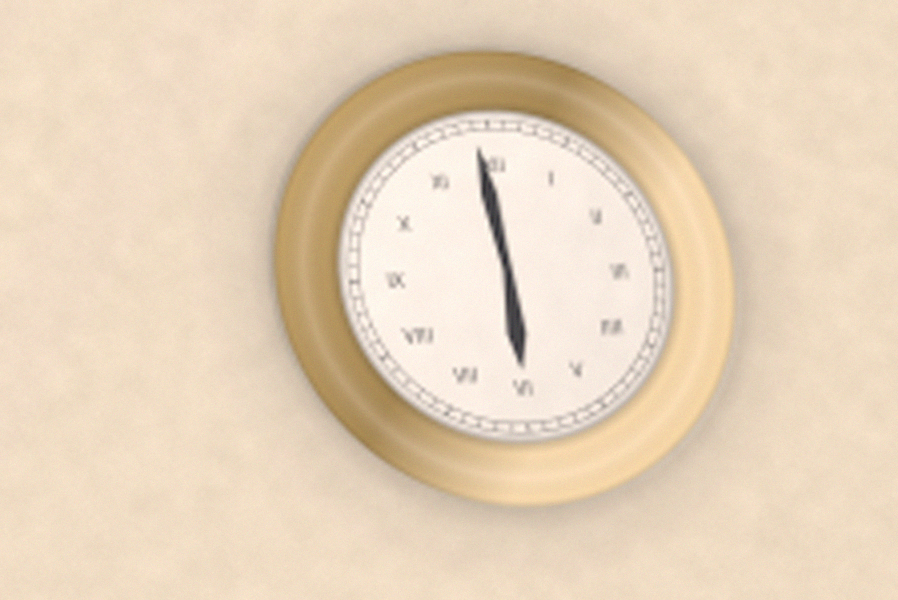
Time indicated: 5:59
